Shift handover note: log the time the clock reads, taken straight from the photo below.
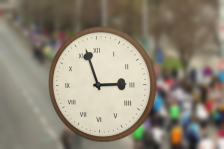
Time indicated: 2:57
